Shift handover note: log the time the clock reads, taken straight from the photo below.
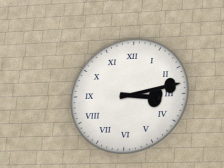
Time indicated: 3:13
